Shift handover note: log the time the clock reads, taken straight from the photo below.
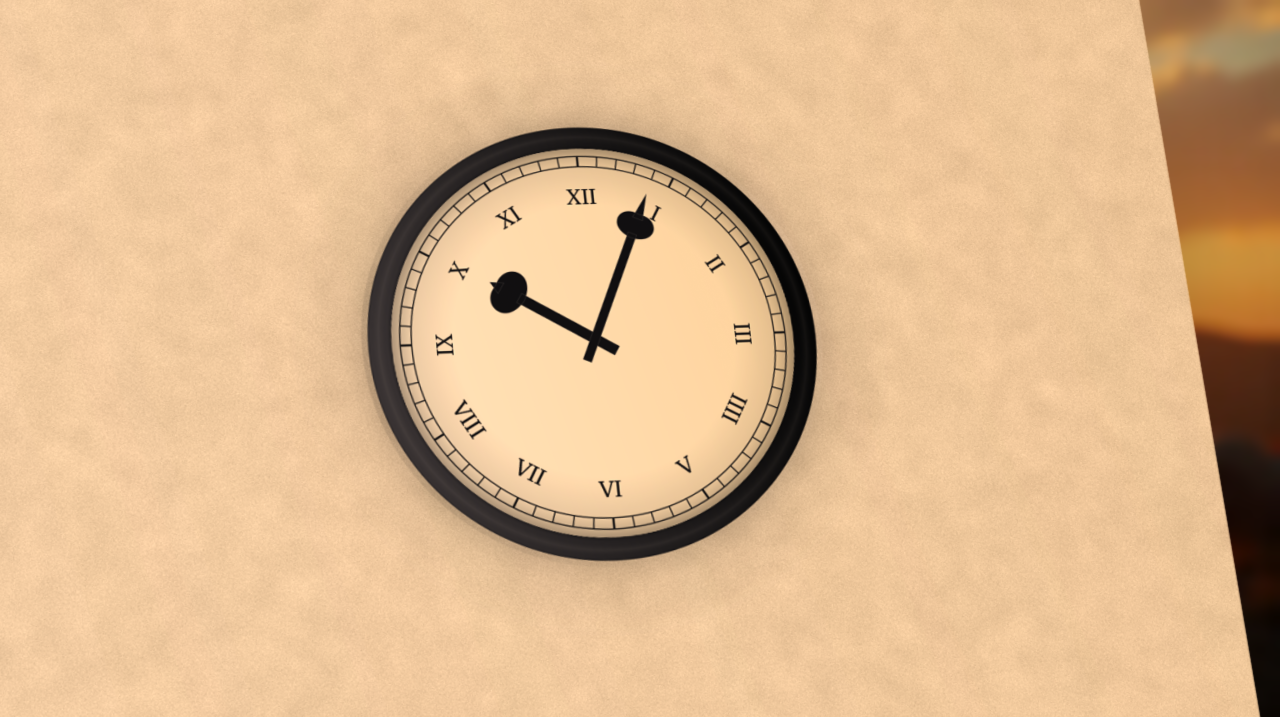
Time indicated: 10:04
